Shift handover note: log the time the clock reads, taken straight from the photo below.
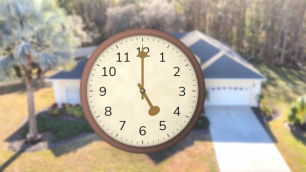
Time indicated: 5:00
